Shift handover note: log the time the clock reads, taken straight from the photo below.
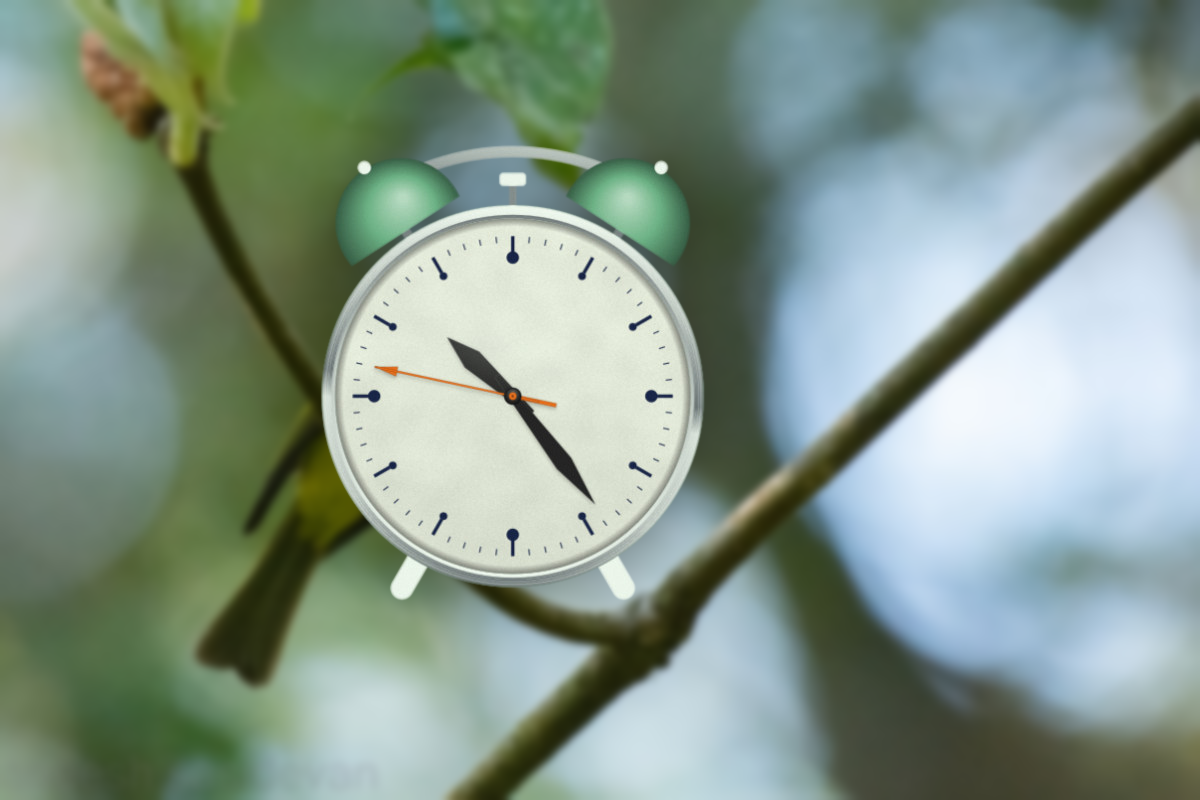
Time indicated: 10:23:47
